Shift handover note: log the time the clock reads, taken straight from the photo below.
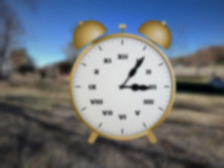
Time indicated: 3:06
